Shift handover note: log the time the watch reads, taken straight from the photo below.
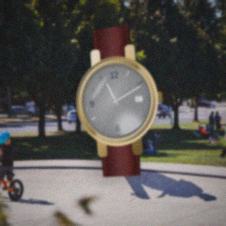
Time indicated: 11:11
